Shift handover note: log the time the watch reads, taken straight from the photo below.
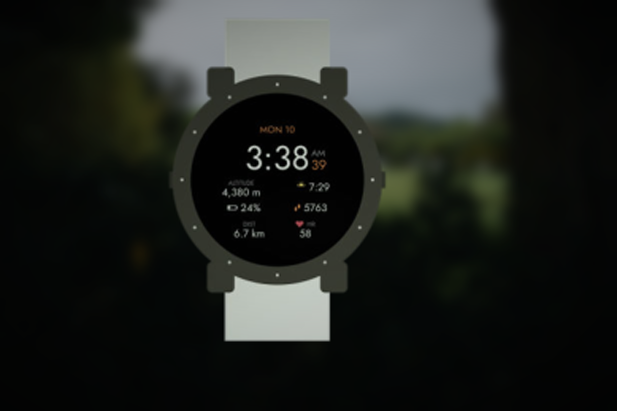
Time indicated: 3:38:39
